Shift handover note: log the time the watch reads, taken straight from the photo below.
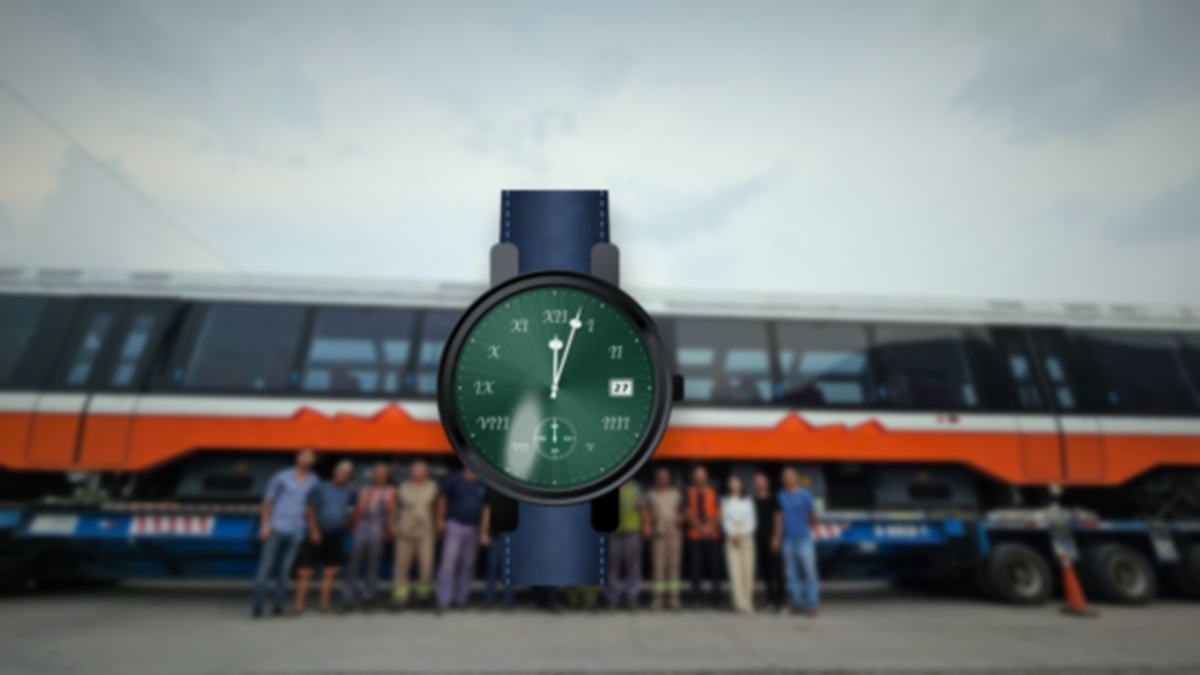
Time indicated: 12:03
